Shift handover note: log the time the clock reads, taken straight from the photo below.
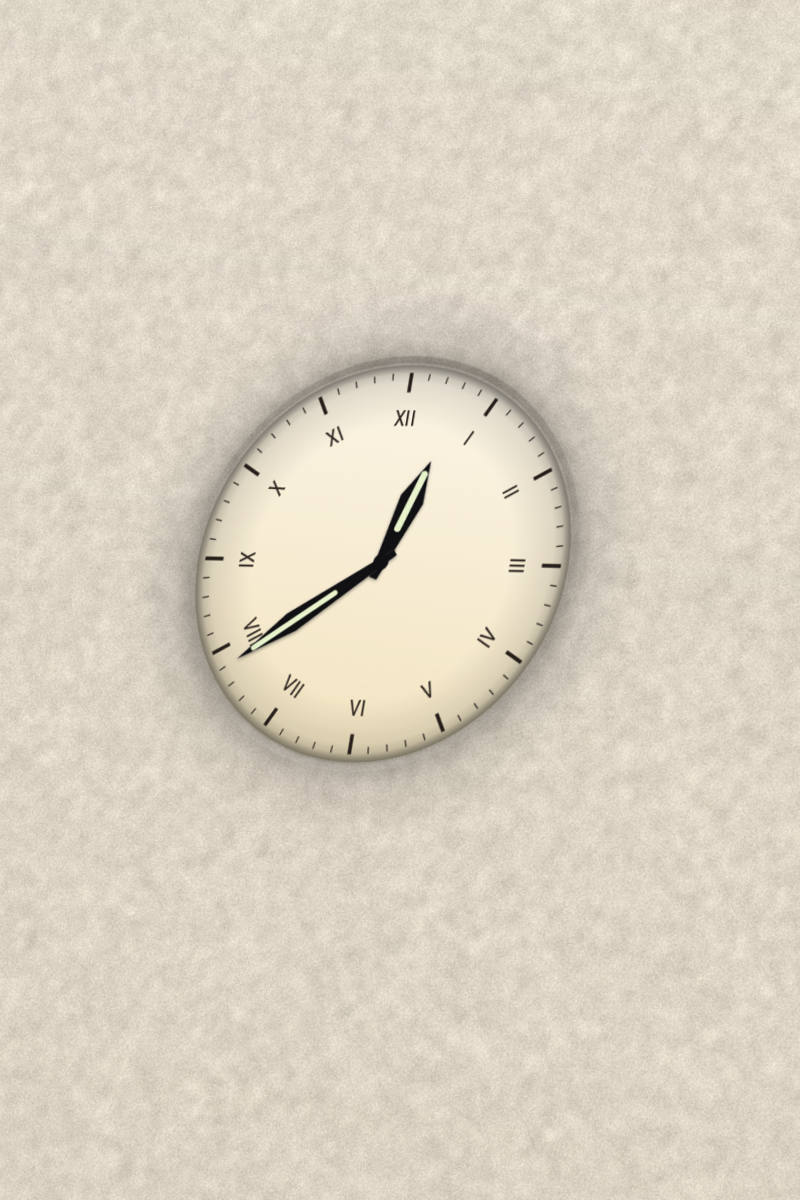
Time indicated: 12:39
